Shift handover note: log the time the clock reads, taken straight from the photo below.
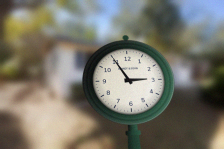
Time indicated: 2:55
